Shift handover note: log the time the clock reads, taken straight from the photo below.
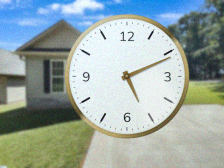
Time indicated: 5:11
